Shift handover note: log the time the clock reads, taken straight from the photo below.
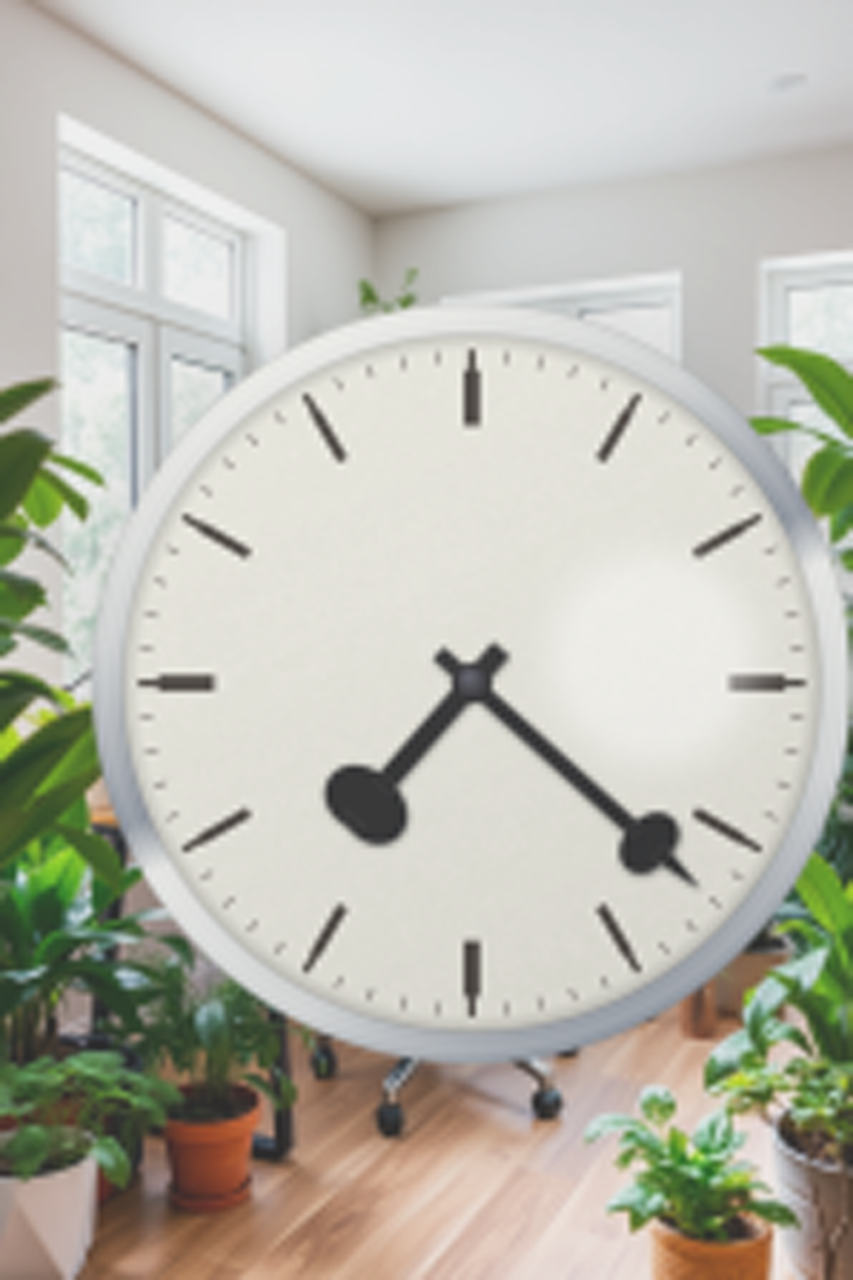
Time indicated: 7:22
